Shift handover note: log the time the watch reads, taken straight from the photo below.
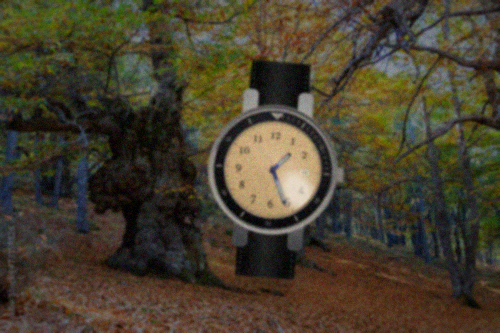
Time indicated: 1:26
